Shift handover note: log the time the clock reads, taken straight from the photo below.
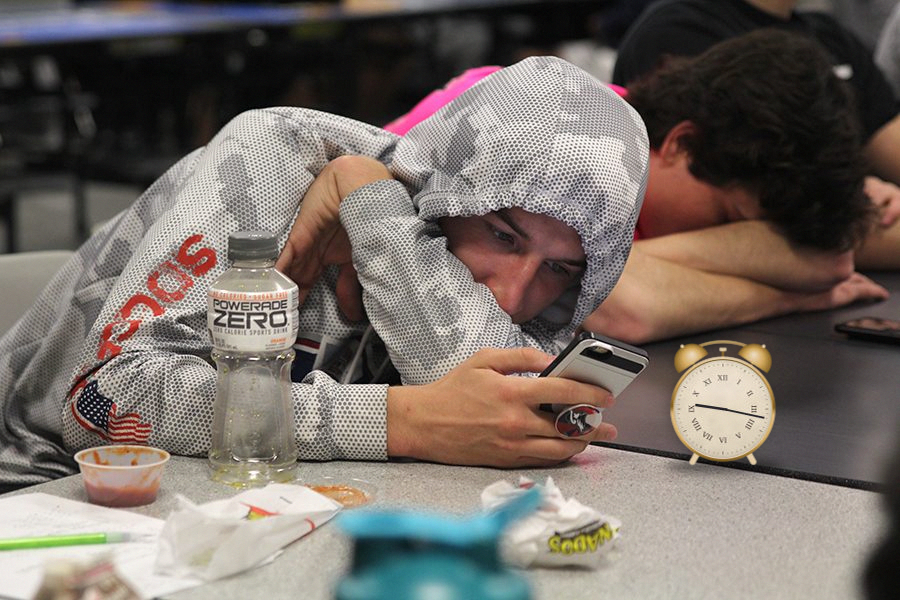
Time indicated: 9:17
